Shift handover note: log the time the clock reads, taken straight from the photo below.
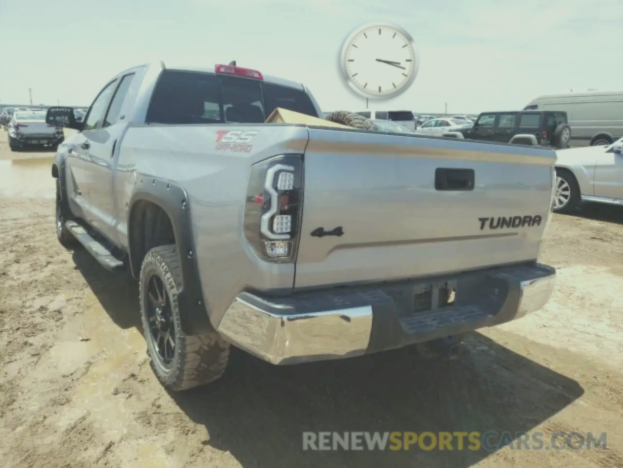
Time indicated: 3:18
